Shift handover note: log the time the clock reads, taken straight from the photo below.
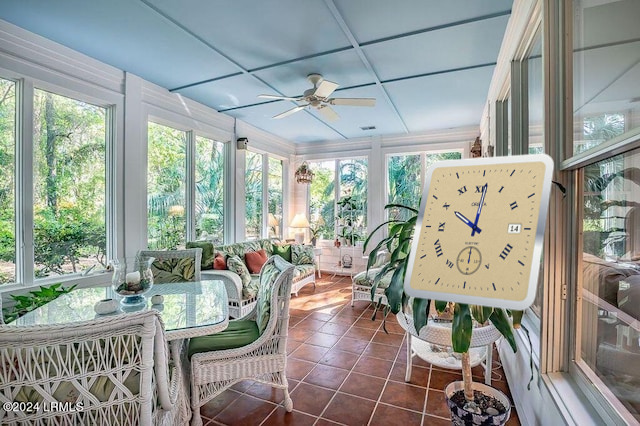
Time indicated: 10:01
